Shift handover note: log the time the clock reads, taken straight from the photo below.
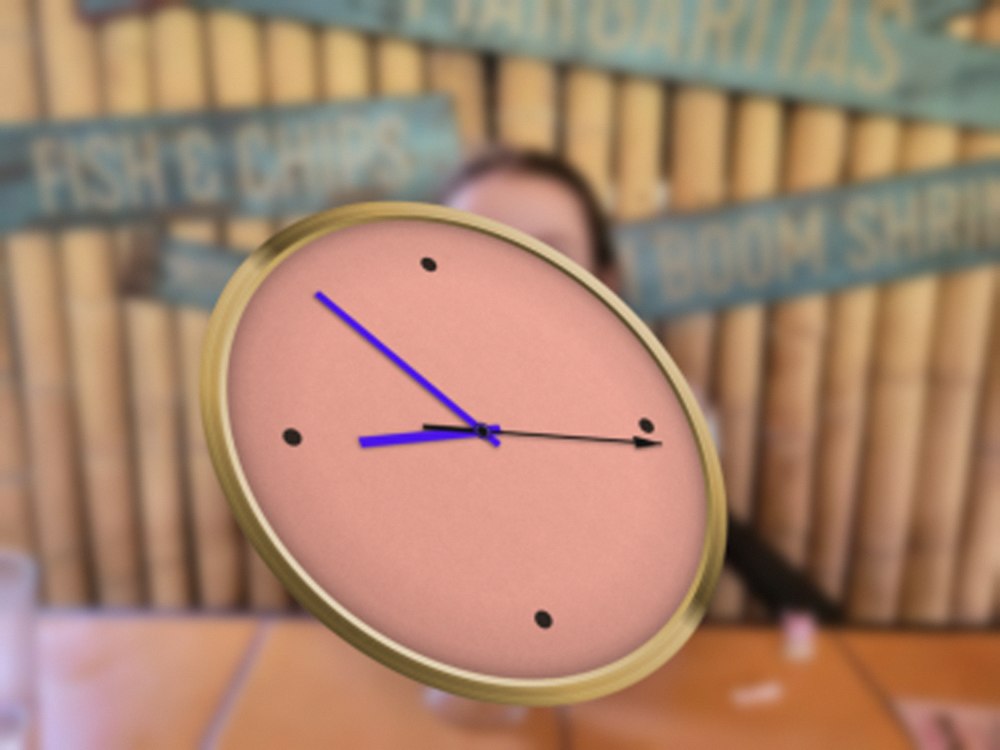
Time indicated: 8:53:16
